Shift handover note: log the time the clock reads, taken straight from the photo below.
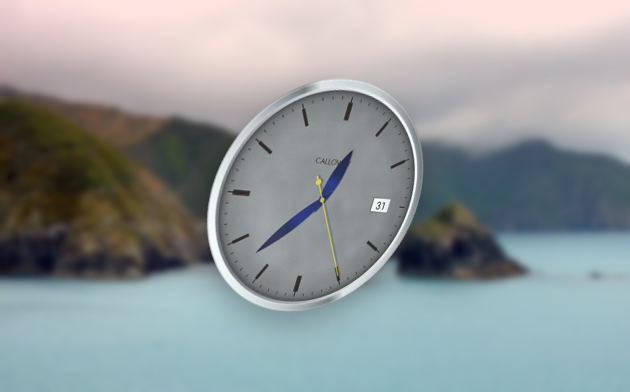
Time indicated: 12:37:25
